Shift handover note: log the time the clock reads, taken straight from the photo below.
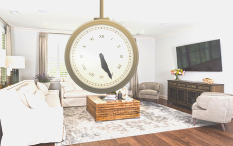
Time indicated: 5:26
